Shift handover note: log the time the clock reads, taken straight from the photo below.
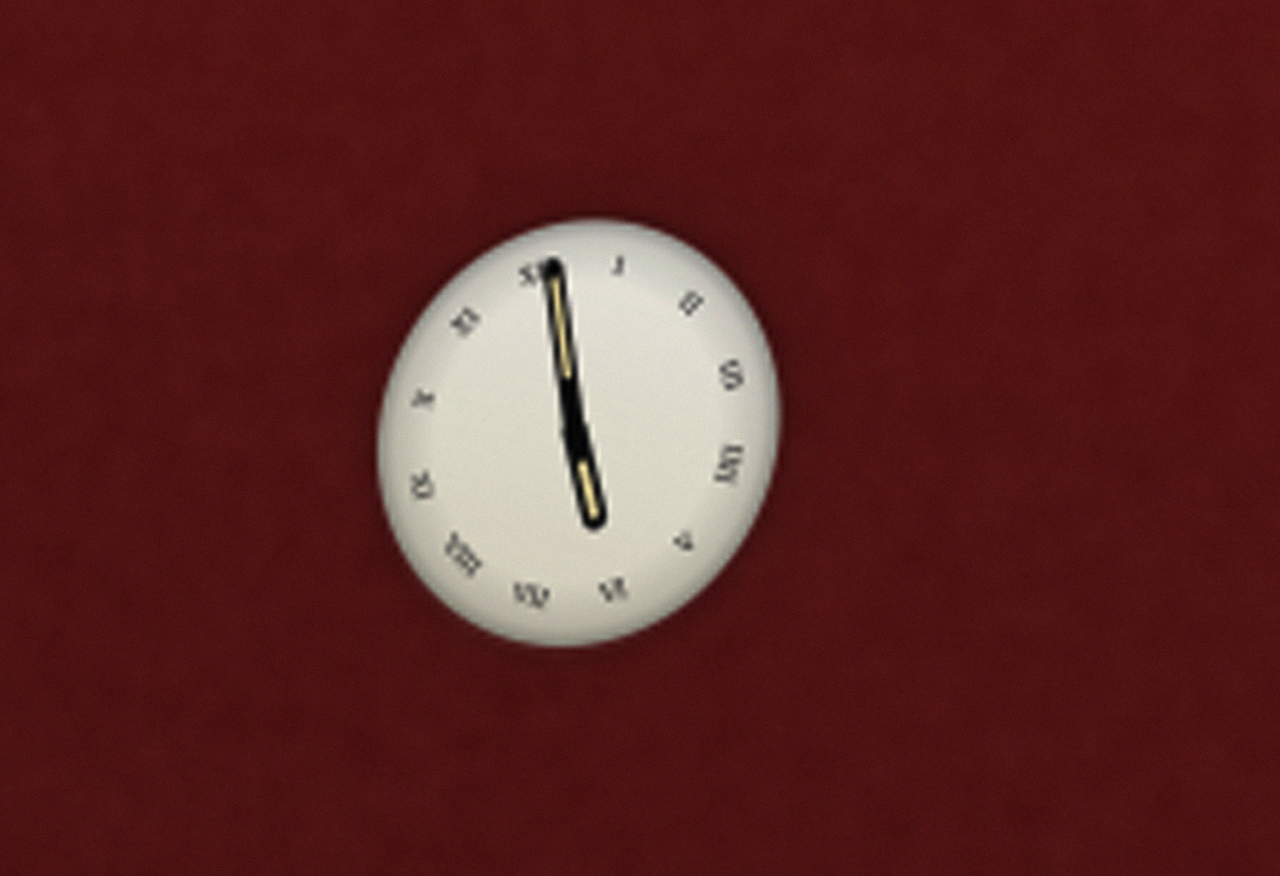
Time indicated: 6:01
